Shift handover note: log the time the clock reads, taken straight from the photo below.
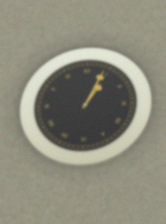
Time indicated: 1:04
